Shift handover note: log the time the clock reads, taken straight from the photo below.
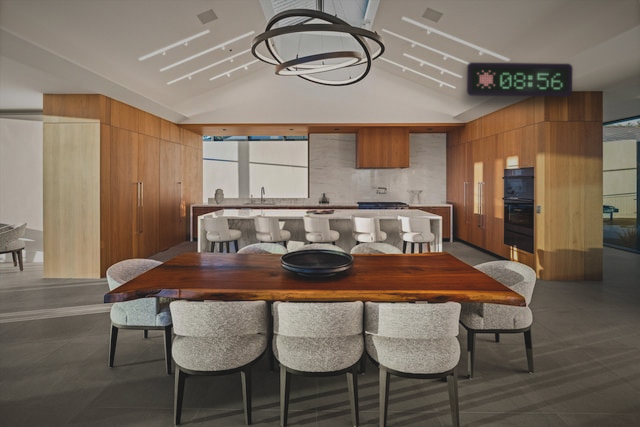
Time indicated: 8:56
